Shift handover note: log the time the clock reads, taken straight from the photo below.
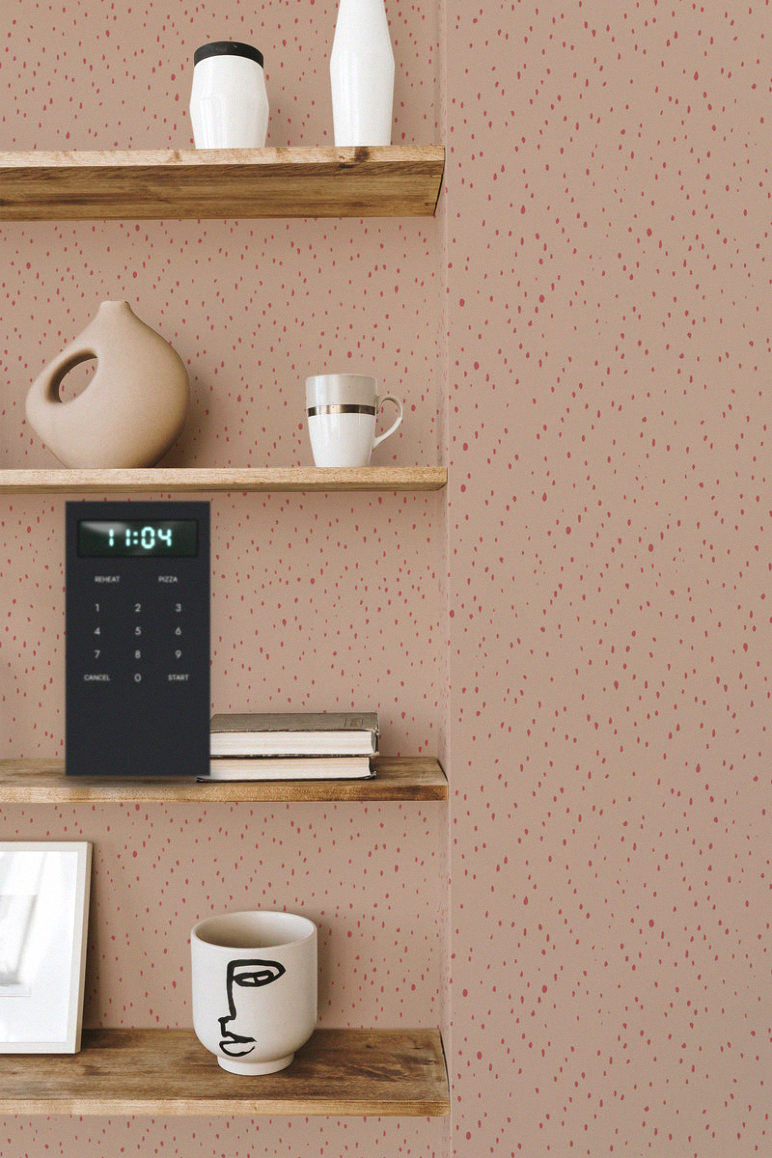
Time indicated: 11:04
